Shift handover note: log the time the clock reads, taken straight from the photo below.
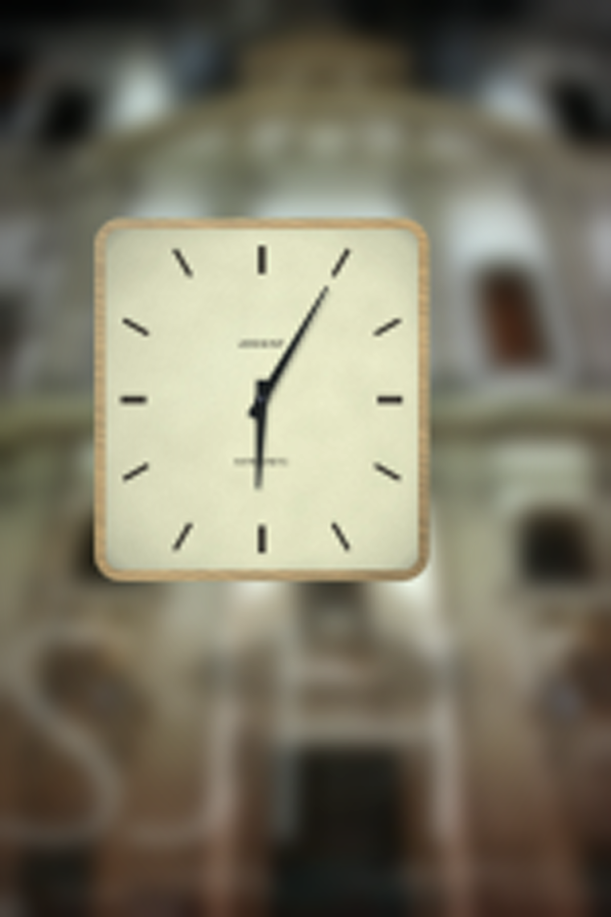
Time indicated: 6:05
